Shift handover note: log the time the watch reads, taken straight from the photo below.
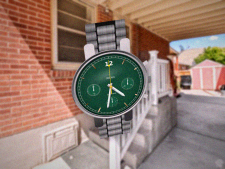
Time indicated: 4:32
